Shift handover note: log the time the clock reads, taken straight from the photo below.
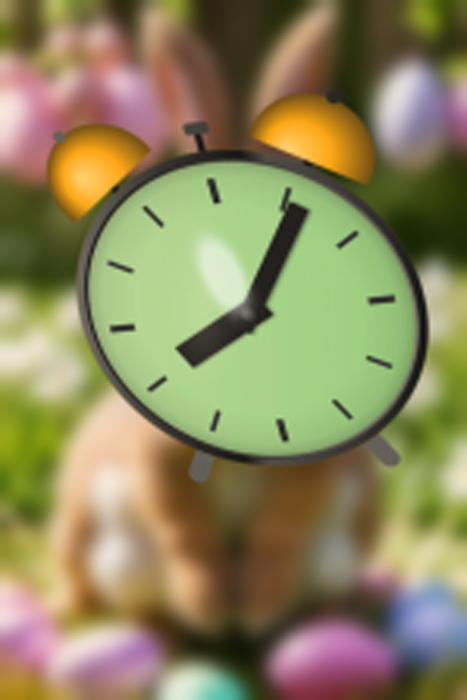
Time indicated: 8:06
